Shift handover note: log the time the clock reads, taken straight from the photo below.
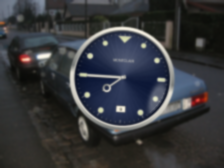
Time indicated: 7:45
